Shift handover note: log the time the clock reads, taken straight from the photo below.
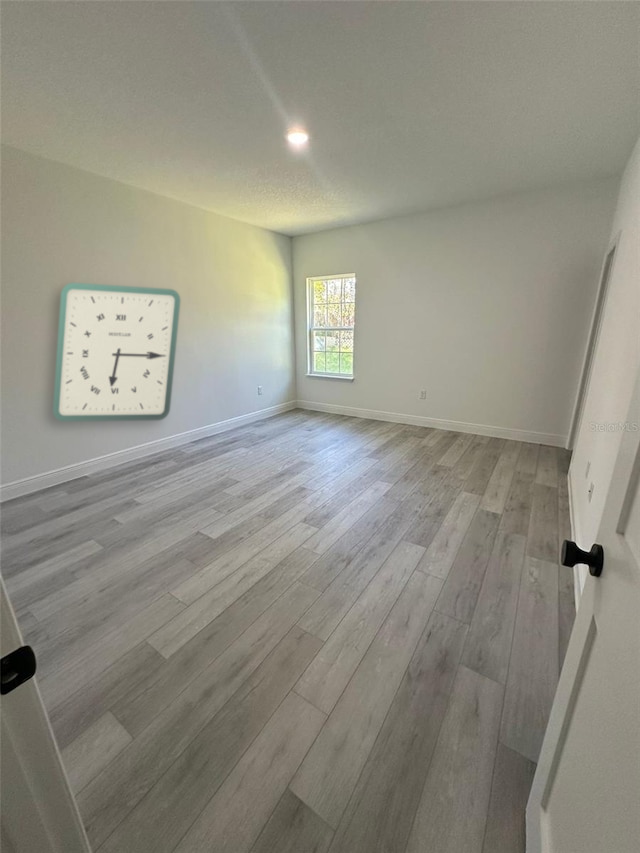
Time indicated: 6:15
